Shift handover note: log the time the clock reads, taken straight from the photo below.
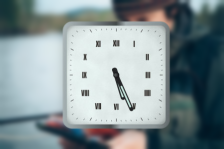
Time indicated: 5:26
